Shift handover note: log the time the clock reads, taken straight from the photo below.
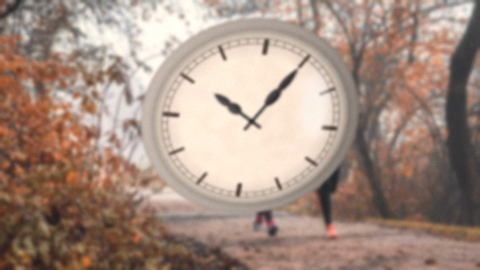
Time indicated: 10:05
